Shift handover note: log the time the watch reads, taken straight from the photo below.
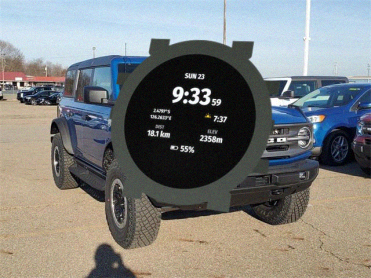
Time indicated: 9:33:59
